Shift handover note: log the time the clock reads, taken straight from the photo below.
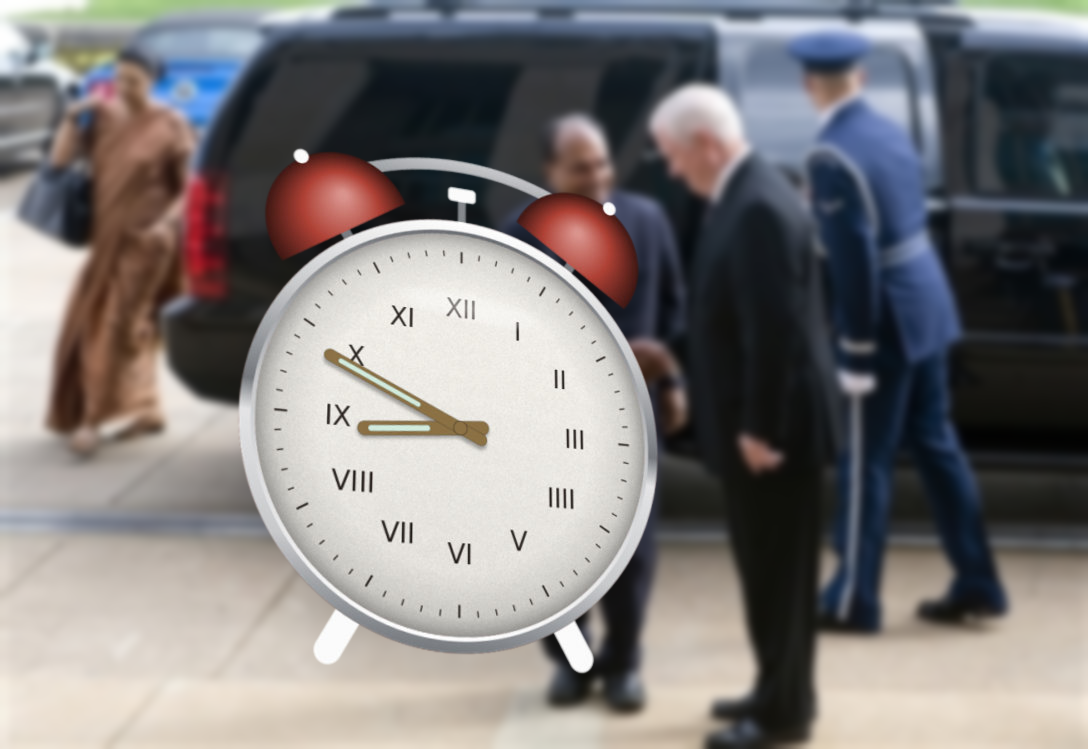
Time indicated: 8:49
